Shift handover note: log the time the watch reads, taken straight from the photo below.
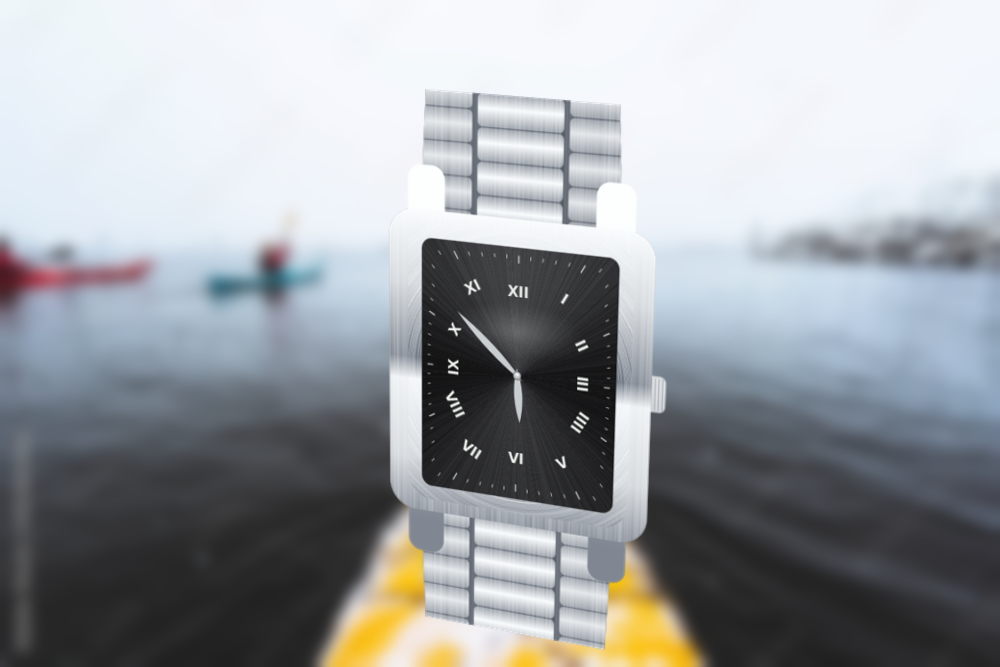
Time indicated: 5:52
